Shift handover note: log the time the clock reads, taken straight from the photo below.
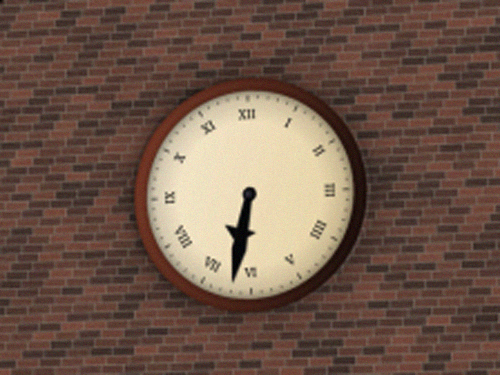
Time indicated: 6:32
